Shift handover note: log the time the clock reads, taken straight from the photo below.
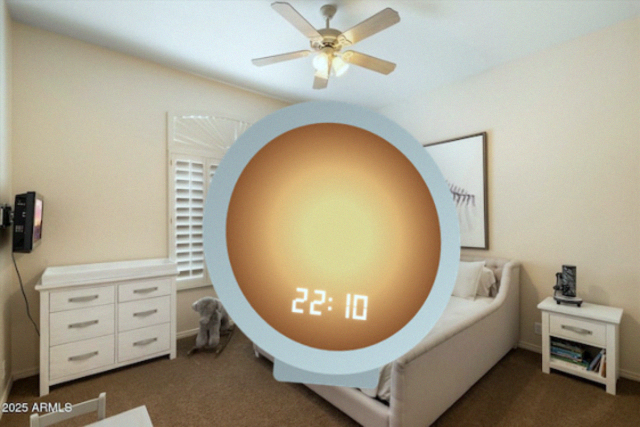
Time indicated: 22:10
